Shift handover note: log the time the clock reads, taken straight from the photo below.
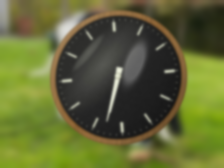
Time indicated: 6:33
